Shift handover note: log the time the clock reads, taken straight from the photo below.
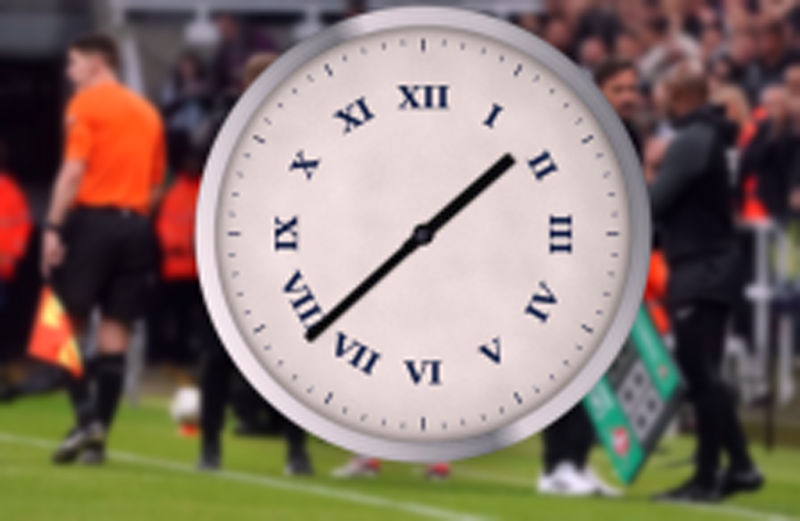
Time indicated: 1:38
